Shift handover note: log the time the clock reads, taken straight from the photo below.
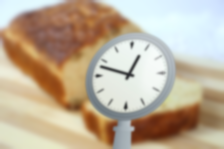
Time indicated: 12:48
